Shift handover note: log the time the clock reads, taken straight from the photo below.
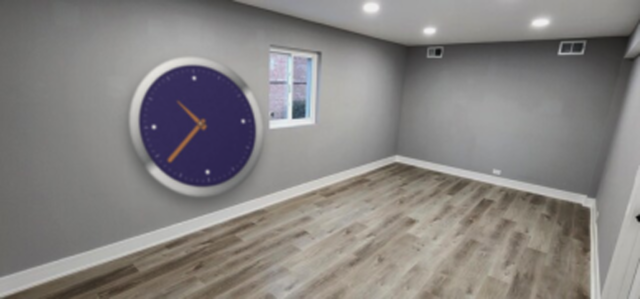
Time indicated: 10:38
